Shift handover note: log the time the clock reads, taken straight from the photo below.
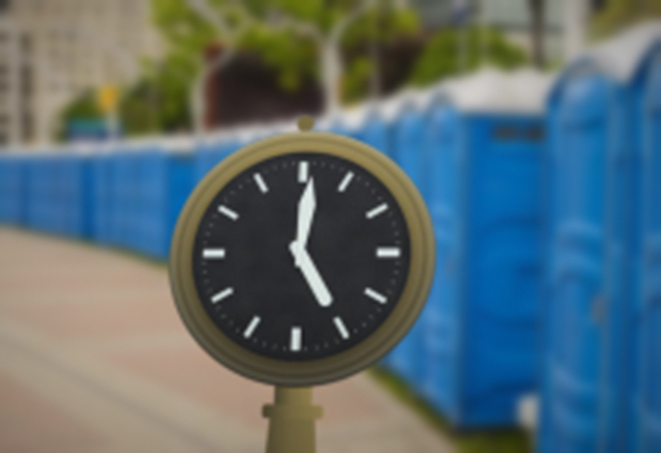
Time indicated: 5:01
